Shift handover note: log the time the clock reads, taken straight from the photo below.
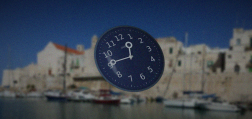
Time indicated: 12:46
